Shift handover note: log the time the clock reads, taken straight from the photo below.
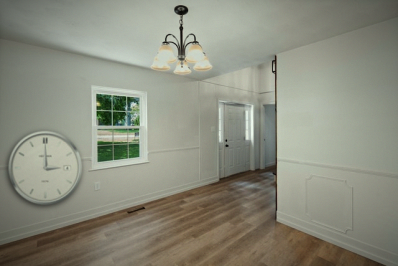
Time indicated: 3:00
